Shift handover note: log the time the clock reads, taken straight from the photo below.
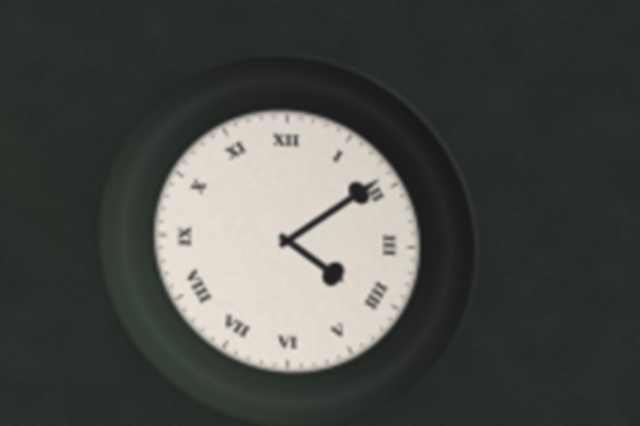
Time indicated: 4:09
